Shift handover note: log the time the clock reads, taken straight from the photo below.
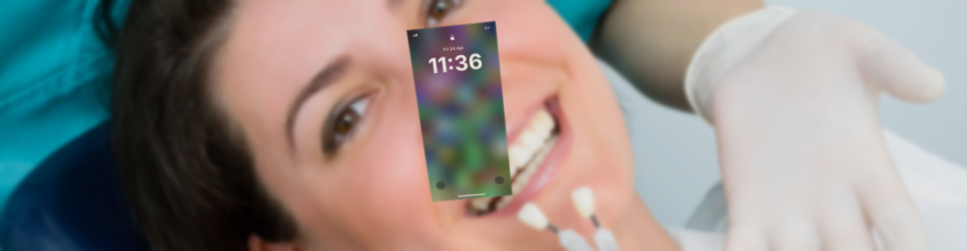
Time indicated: 11:36
